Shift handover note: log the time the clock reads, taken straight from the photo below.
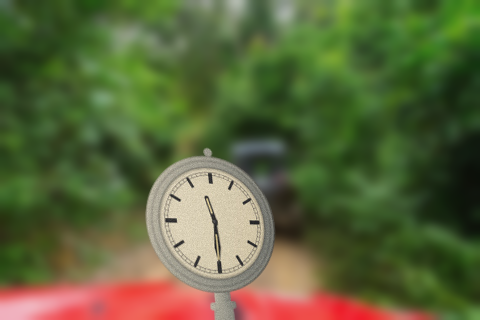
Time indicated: 11:30
